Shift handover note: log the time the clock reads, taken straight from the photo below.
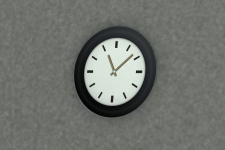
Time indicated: 11:08
